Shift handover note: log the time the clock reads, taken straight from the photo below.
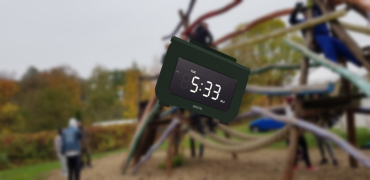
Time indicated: 5:33
